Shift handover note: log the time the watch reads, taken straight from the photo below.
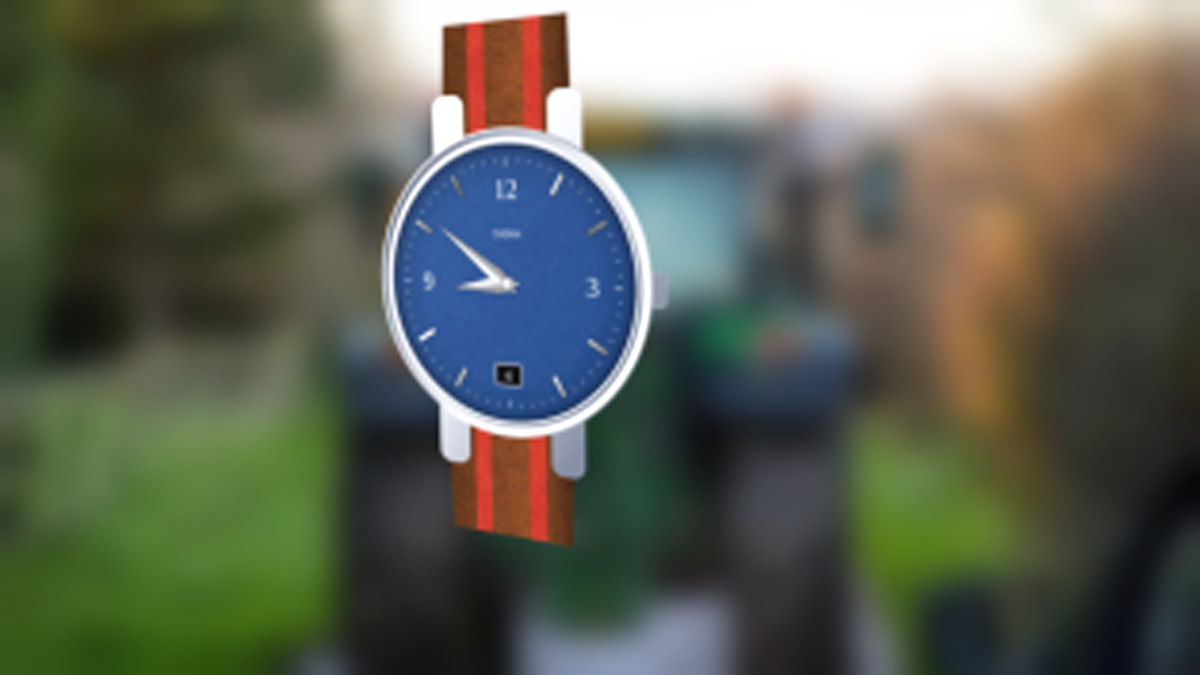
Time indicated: 8:51
